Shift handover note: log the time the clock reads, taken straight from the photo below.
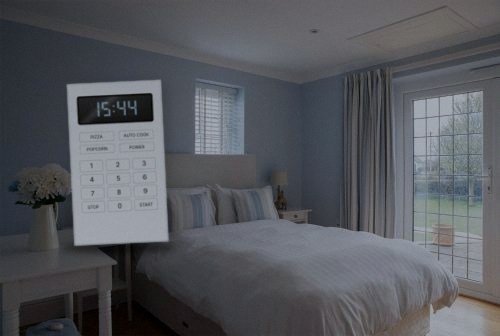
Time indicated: 15:44
